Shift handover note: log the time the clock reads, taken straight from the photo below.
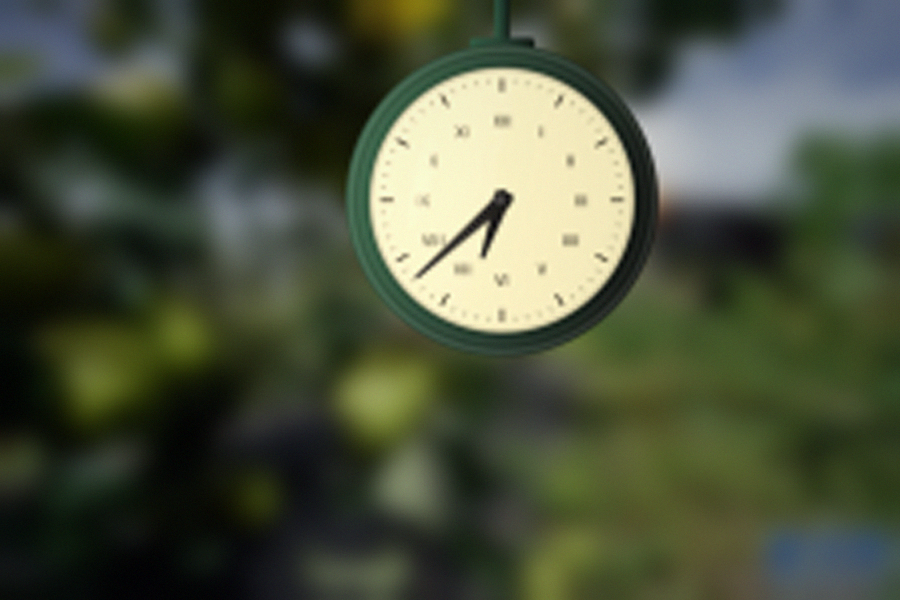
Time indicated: 6:38
